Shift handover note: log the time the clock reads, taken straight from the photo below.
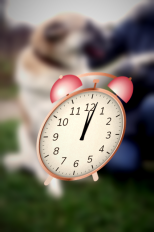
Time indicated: 12:02
